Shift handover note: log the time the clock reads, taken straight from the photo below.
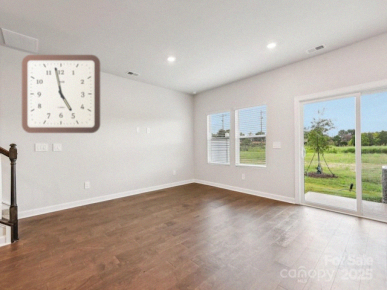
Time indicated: 4:58
